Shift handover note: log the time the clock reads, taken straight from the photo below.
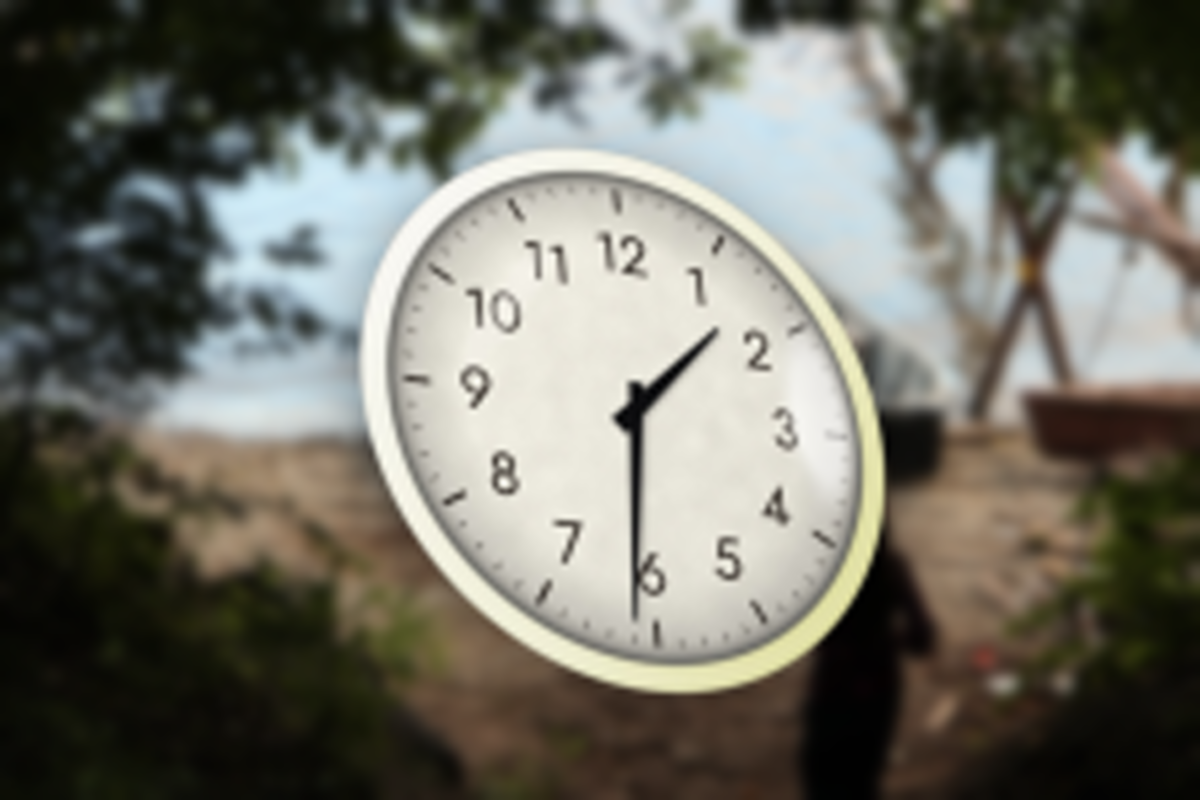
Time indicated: 1:31
